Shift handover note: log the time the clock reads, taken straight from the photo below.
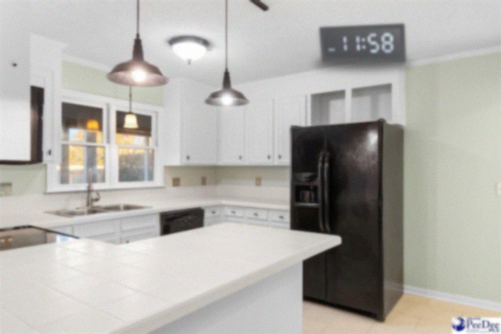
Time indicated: 11:58
